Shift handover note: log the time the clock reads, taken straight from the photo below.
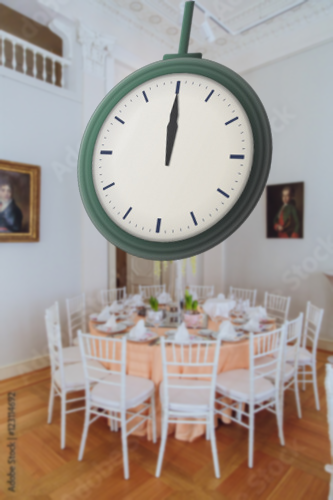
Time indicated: 12:00
